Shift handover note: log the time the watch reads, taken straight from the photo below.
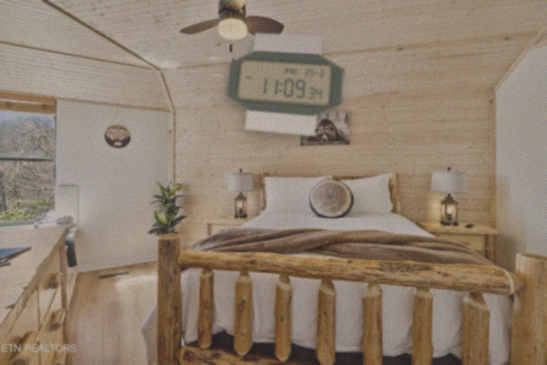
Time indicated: 11:09:34
